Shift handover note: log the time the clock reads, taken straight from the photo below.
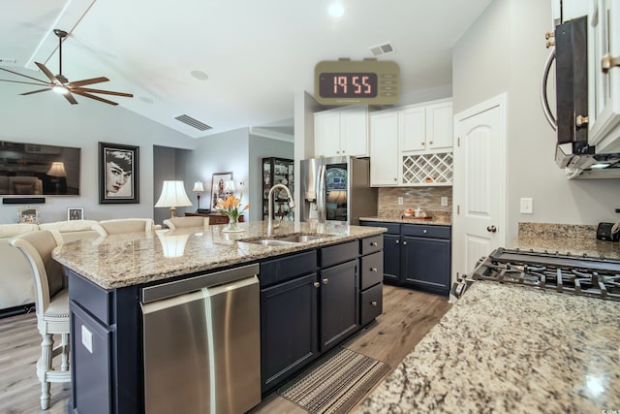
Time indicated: 19:55
